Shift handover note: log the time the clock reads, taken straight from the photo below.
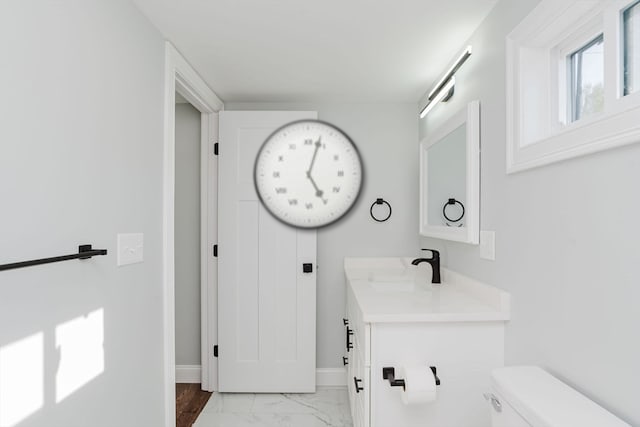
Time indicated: 5:03
